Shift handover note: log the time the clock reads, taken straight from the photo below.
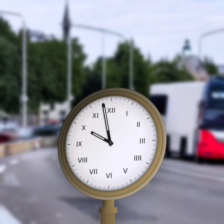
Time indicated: 9:58
